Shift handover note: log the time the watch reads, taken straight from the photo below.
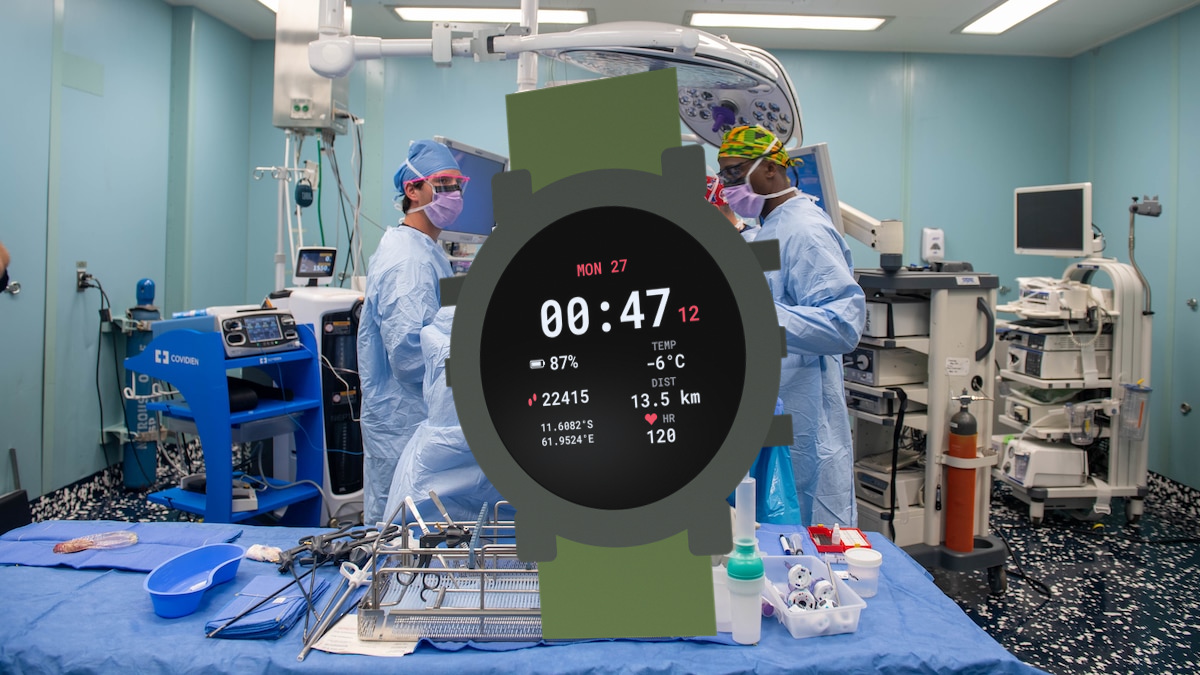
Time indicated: 0:47:12
